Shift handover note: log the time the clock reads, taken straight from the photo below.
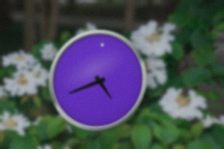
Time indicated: 4:41
